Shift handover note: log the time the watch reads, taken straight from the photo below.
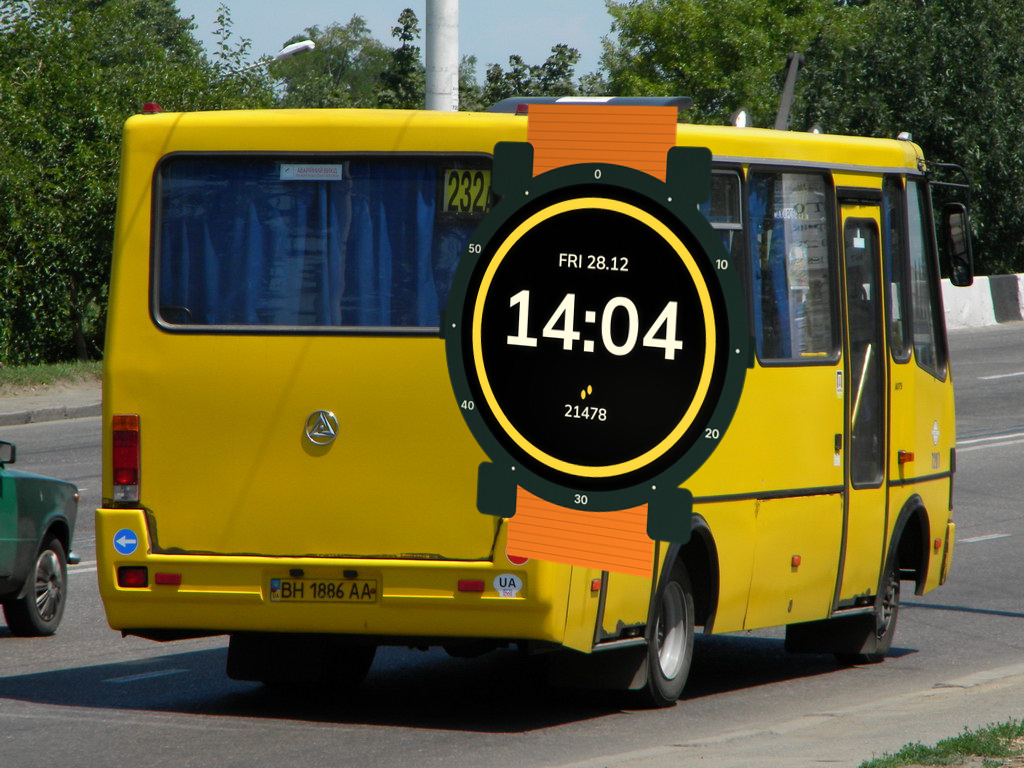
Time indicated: 14:04
